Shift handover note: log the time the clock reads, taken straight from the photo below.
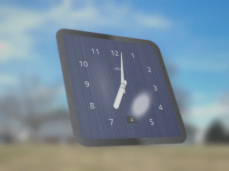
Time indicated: 7:02
